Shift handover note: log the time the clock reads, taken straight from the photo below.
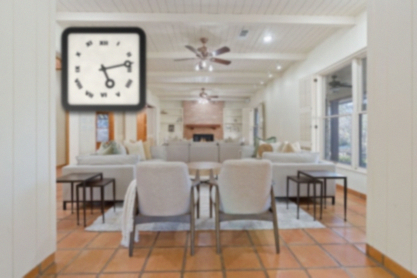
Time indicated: 5:13
